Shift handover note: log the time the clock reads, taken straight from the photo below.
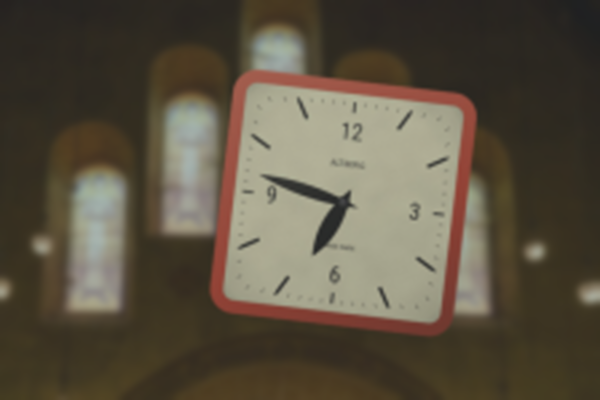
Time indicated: 6:47
